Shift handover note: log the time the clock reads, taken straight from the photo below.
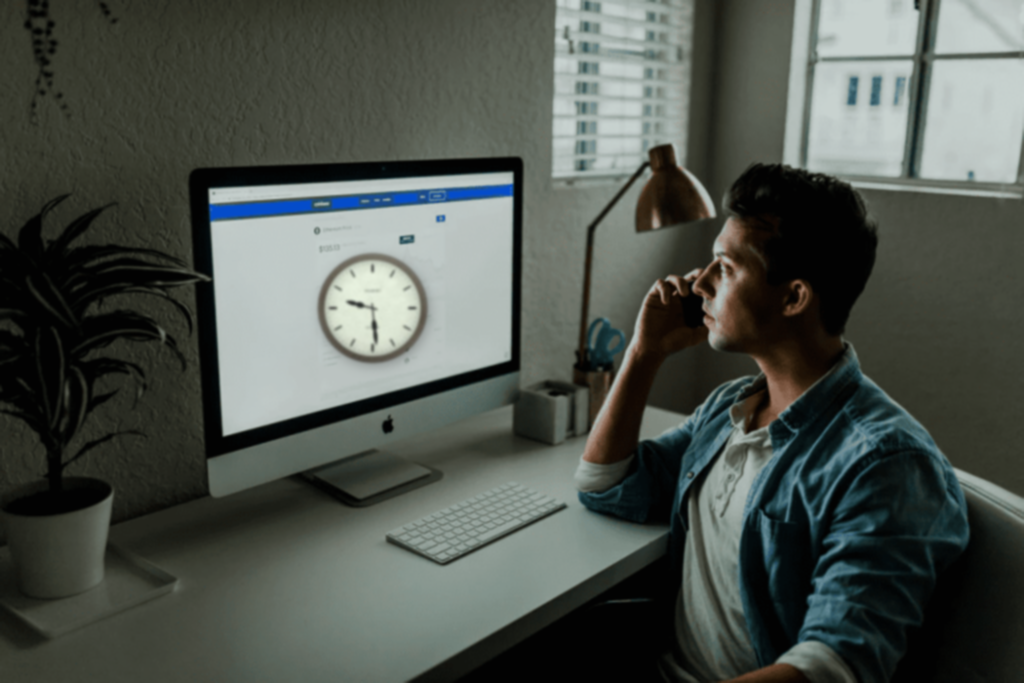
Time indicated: 9:29
